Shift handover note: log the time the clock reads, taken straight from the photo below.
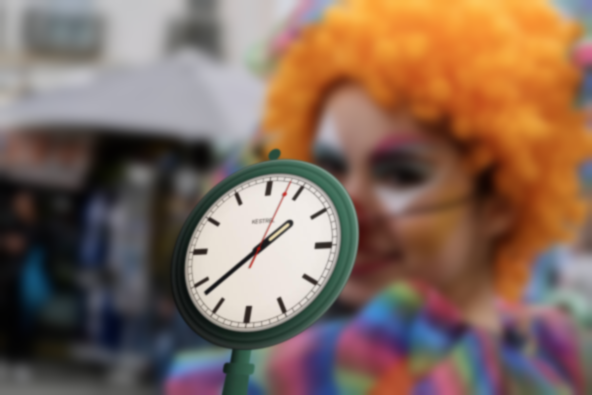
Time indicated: 1:38:03
